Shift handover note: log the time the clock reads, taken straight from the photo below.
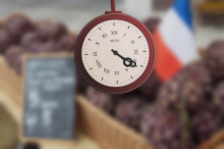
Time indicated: 4:21
